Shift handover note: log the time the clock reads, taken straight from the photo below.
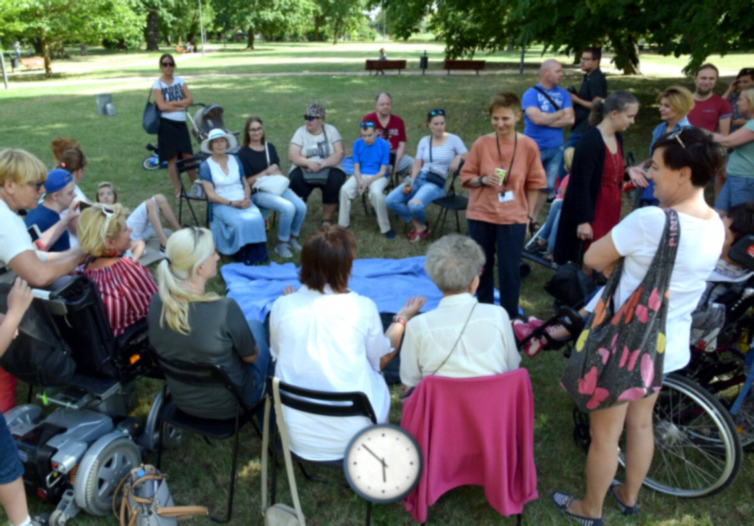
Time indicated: 5:52
